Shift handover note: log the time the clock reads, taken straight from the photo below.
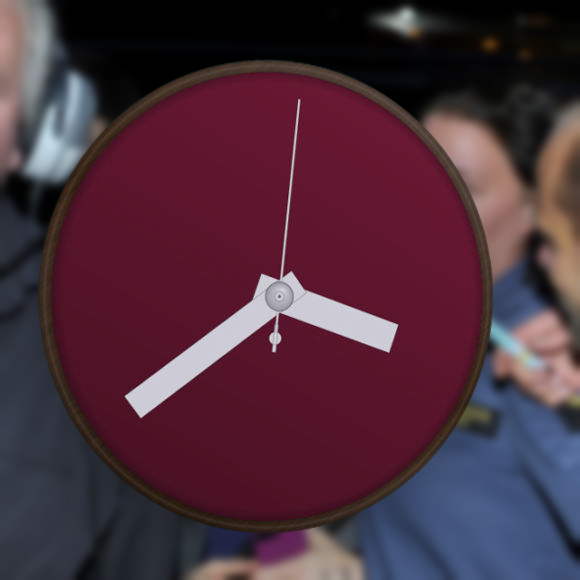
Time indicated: 3:39:01
